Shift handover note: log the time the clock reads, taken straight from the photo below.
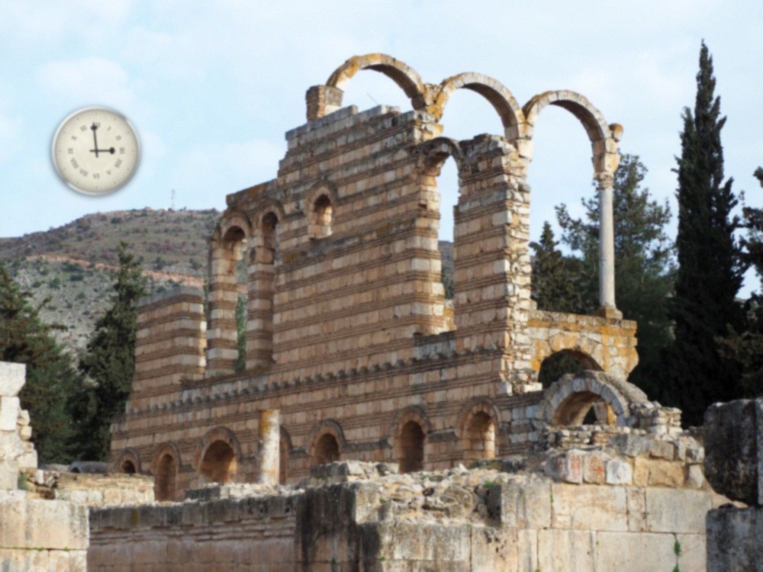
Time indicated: 2:59
